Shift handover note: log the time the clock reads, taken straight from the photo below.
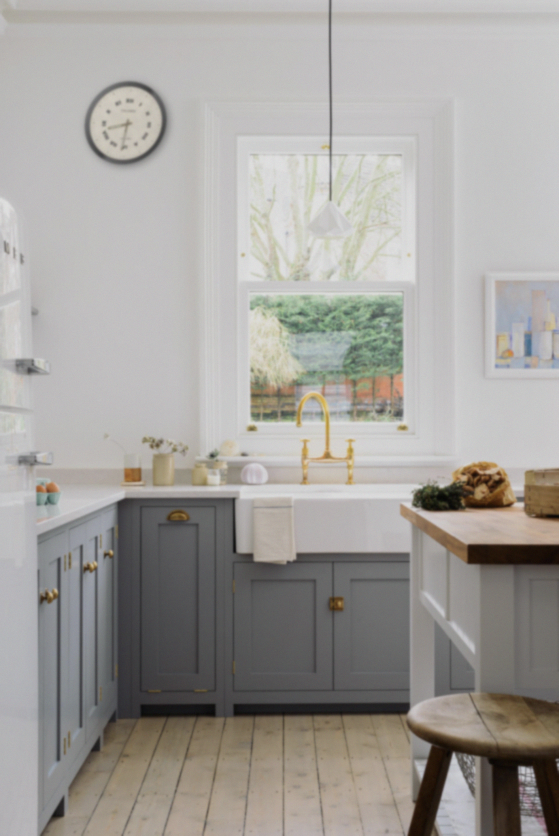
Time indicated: 8:31
